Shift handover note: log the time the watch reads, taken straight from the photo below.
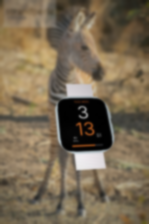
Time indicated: 3:13
